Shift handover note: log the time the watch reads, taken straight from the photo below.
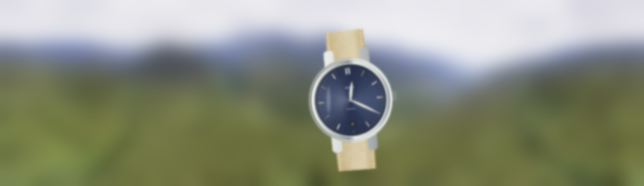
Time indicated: 12:20
